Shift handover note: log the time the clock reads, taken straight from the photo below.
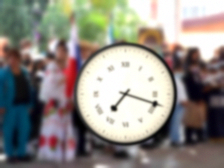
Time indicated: 7:18
